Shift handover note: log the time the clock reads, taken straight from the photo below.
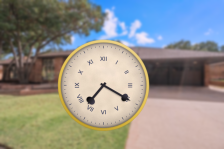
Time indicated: 7:20
